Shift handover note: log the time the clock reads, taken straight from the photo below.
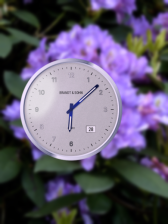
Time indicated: 6:08
